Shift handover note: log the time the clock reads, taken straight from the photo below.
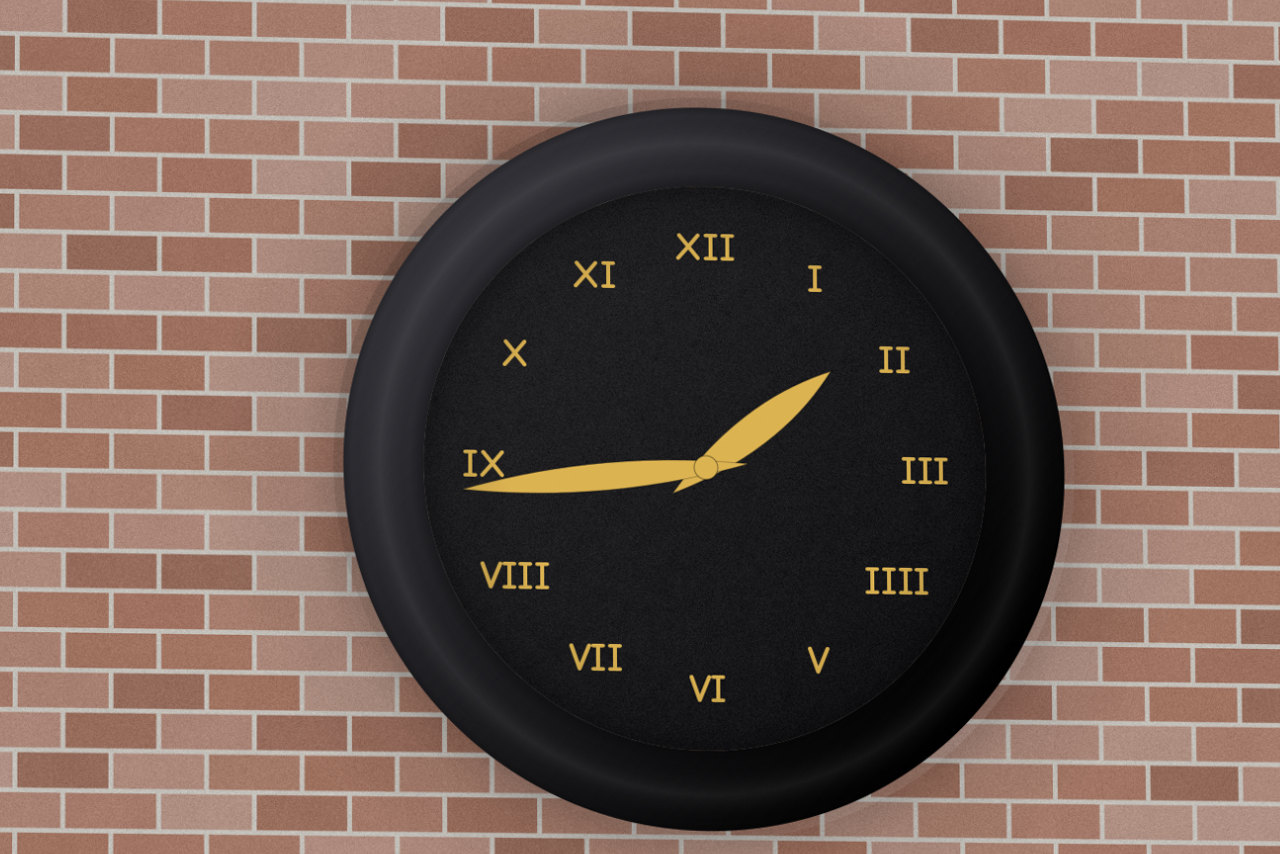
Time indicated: 1:44
